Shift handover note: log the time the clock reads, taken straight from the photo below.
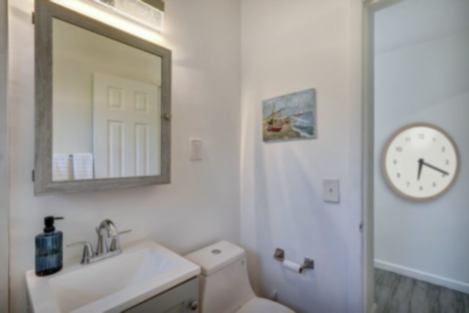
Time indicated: 6:19
